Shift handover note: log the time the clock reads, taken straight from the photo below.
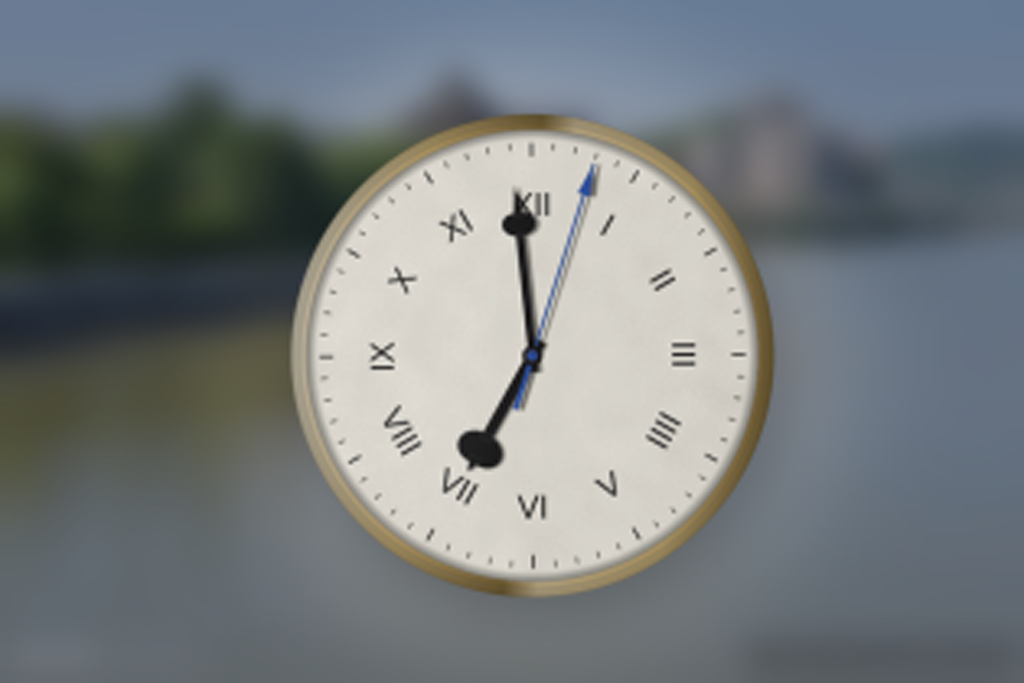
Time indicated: 6:59:03
